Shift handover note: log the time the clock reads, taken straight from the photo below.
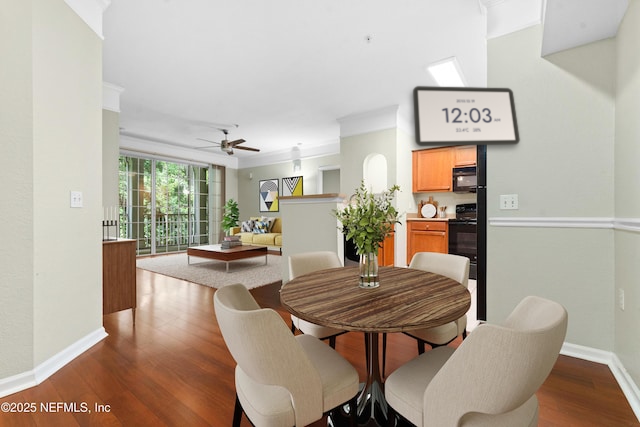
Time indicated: 12:03
